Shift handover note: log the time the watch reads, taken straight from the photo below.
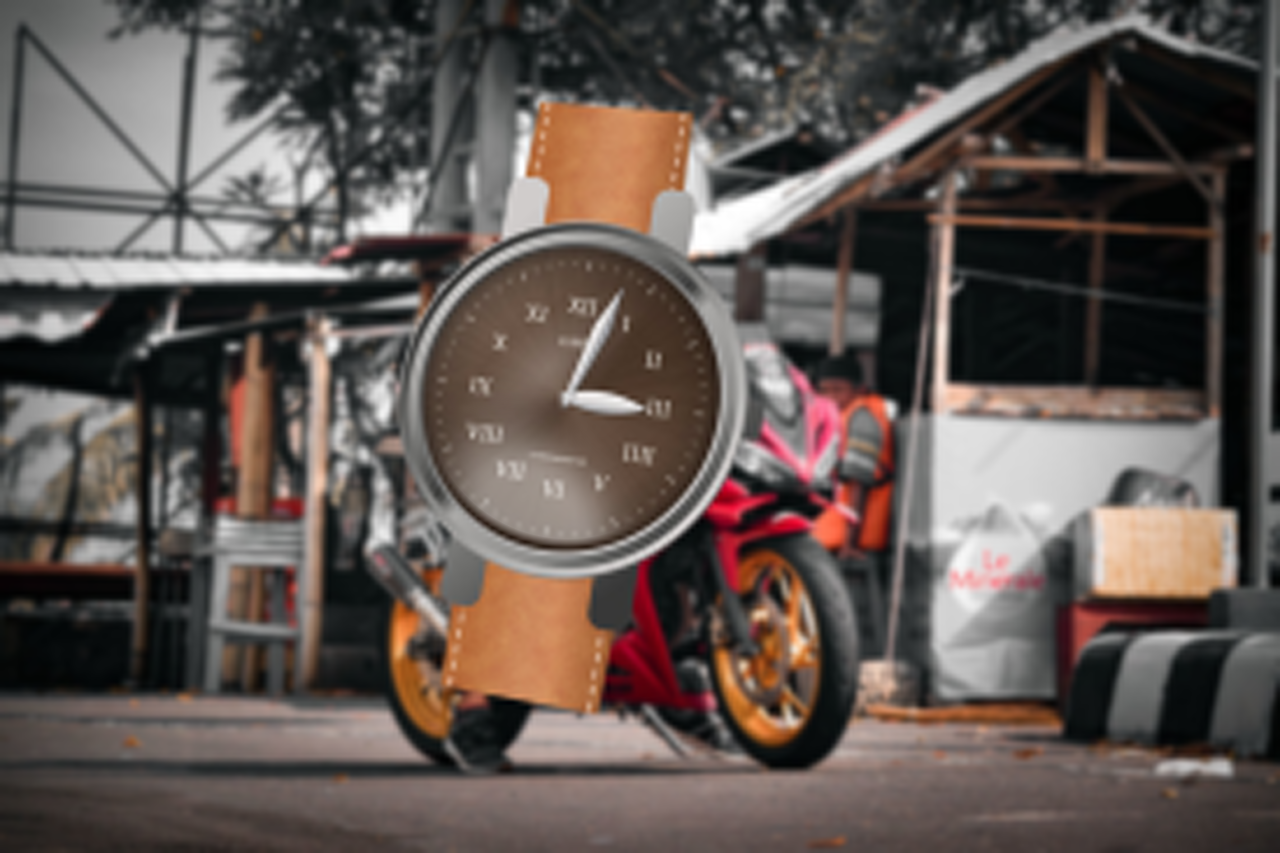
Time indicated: 3:03
